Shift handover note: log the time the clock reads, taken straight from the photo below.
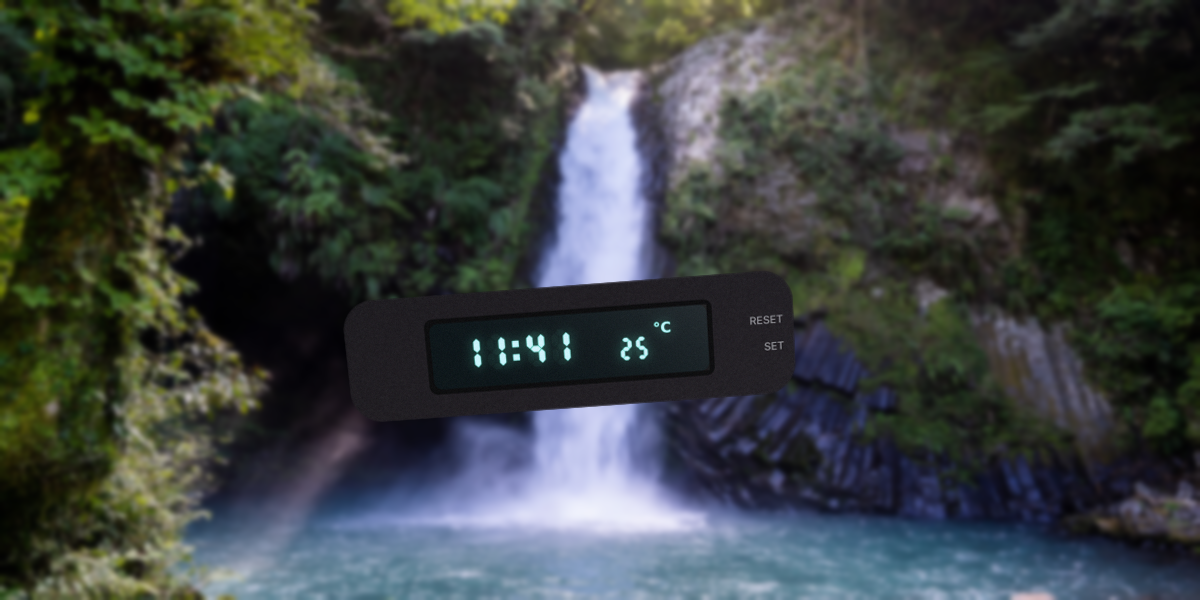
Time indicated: 11:41
